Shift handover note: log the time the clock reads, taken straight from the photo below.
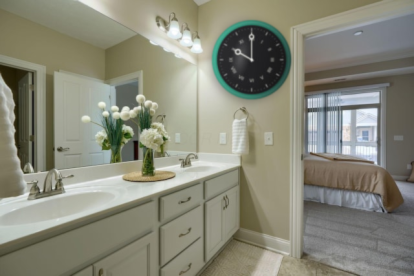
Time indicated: 10:00
